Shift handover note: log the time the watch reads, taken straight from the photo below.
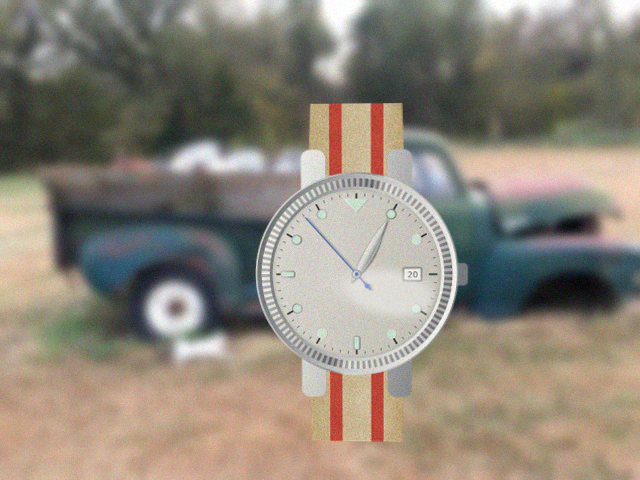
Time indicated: 1:04:53
